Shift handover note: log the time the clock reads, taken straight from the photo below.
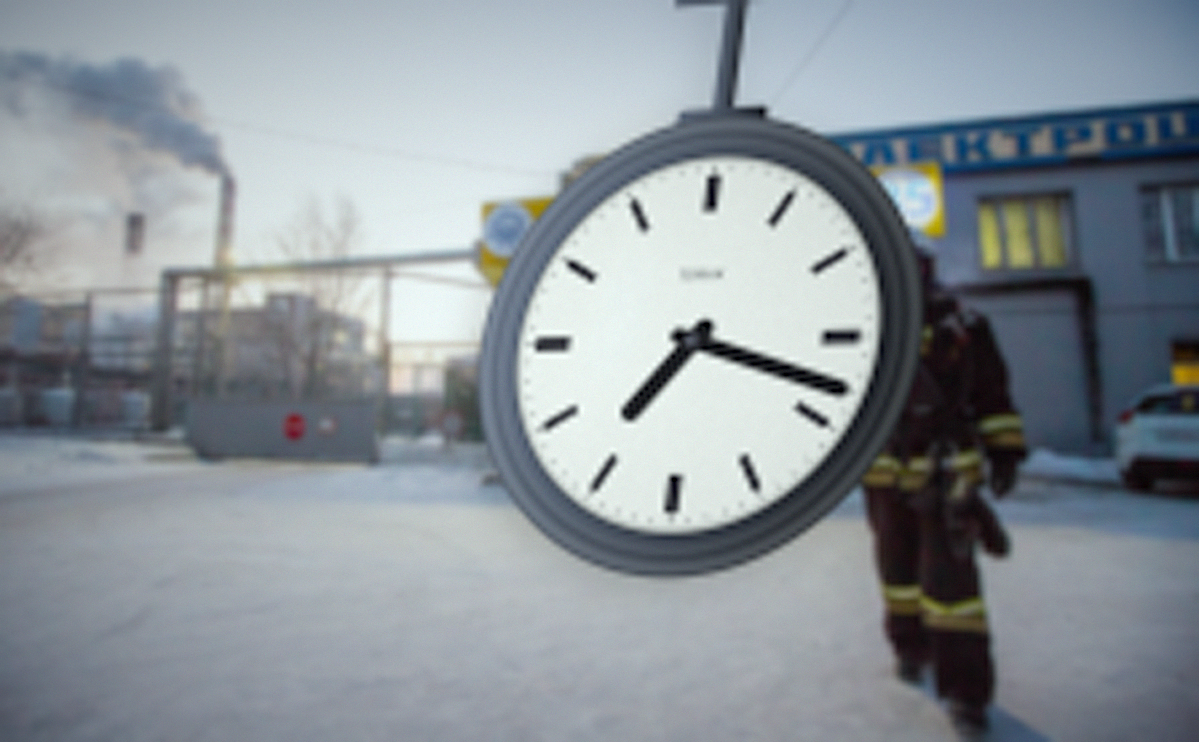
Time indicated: 7:18
